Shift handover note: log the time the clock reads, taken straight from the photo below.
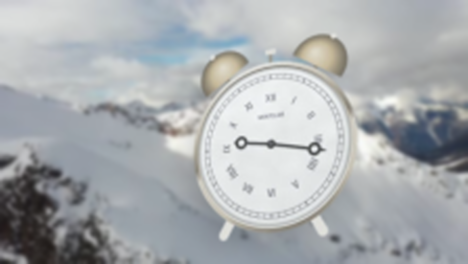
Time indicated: 9:17
